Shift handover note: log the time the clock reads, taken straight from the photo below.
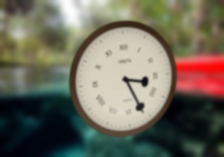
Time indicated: 3:26
